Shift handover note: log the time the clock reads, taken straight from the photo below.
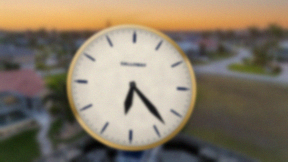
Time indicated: 6:23
